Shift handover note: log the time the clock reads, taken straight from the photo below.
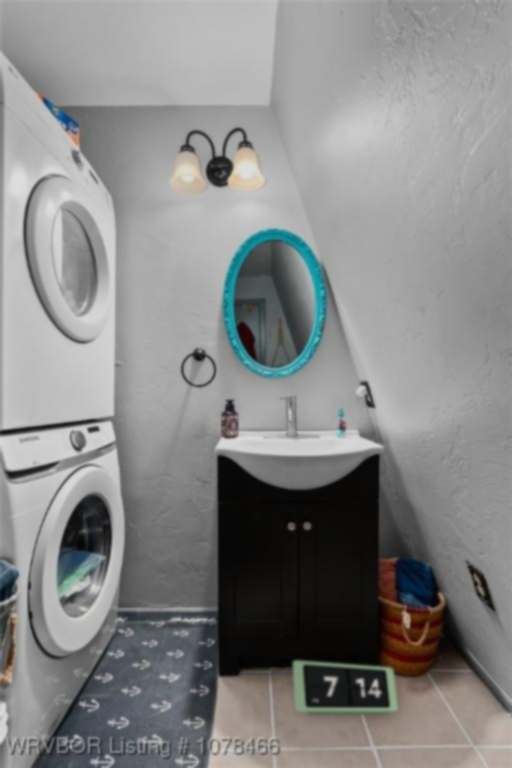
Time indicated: 7:14
